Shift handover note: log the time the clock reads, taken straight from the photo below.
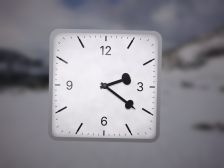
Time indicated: 2:21
